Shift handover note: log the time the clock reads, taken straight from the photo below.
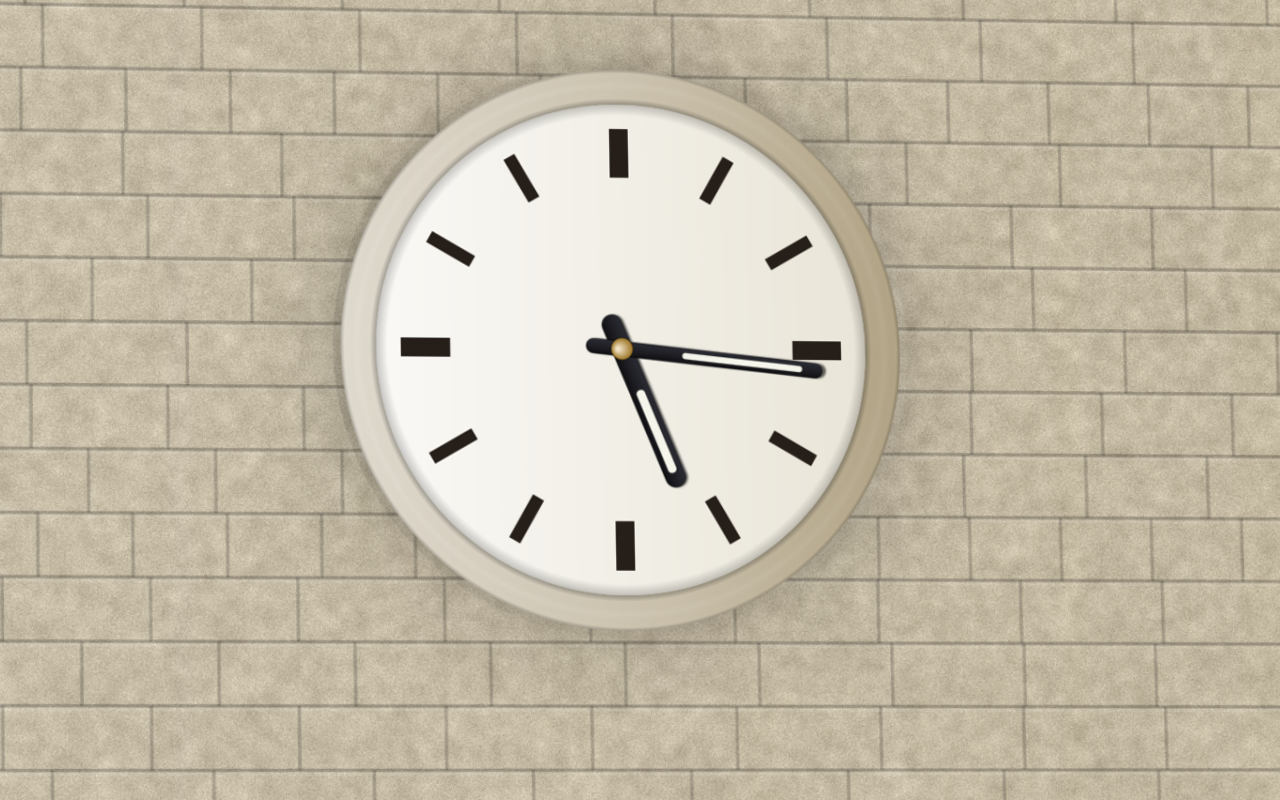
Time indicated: 5:16
